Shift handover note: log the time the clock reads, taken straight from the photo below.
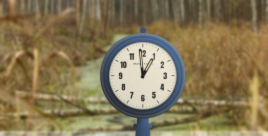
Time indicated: 12:59
